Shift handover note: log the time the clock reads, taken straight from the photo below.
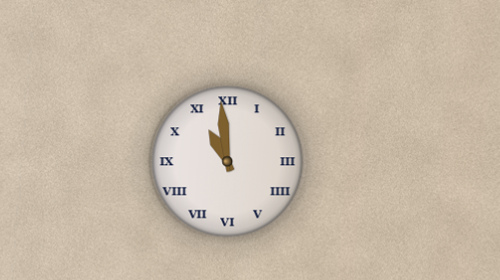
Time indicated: 10:59
